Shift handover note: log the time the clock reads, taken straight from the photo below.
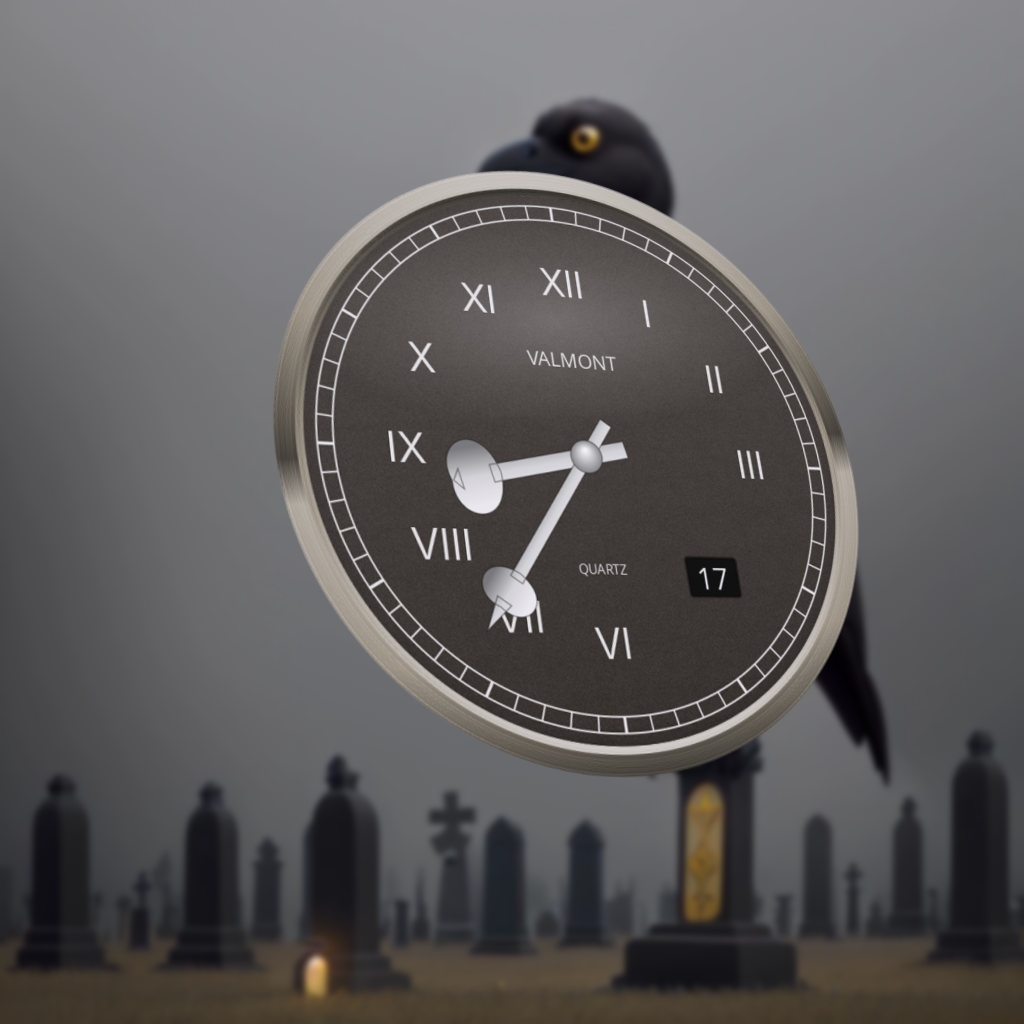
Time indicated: 8:36
